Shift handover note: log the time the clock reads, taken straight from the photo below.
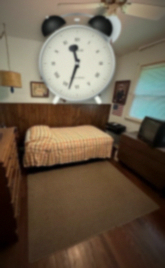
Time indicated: 11:33
